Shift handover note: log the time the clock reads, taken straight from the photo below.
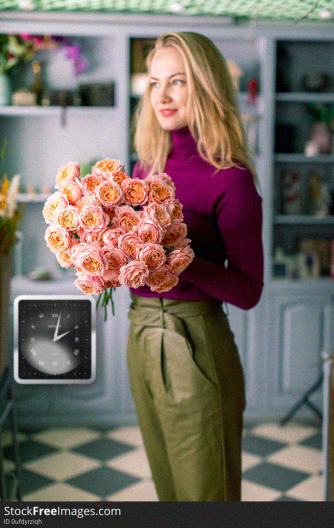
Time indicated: 2:02
